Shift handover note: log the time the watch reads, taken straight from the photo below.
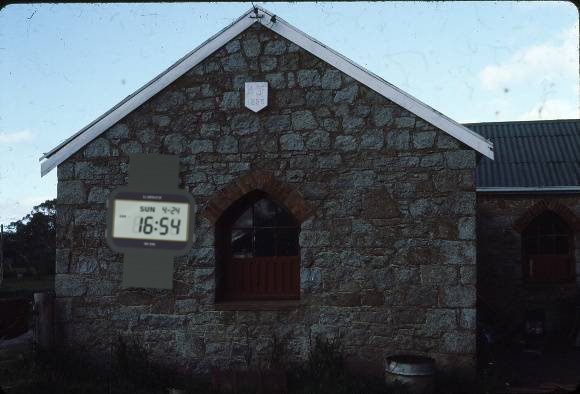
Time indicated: 16:54
